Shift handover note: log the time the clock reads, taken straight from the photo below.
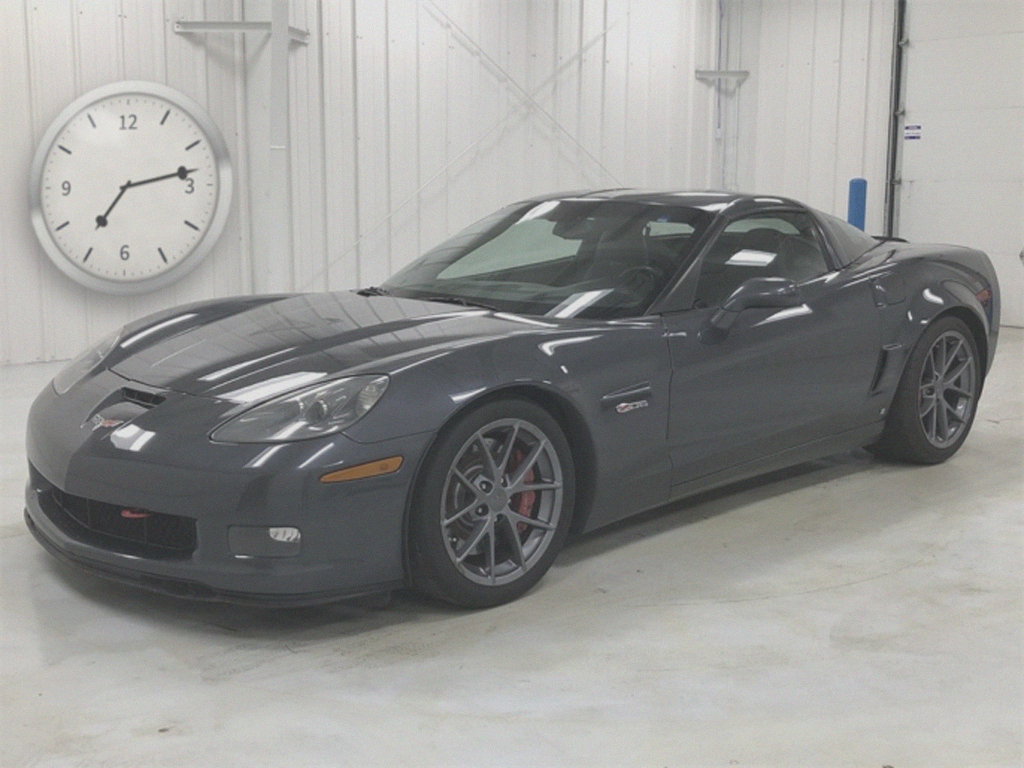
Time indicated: 7:13
